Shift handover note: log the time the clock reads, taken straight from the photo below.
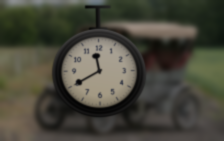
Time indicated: 11:40
